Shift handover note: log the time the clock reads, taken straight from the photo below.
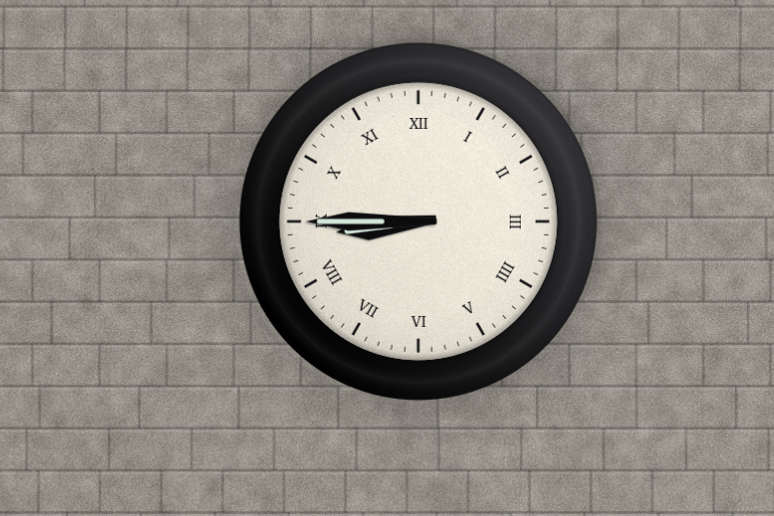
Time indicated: 8:45
